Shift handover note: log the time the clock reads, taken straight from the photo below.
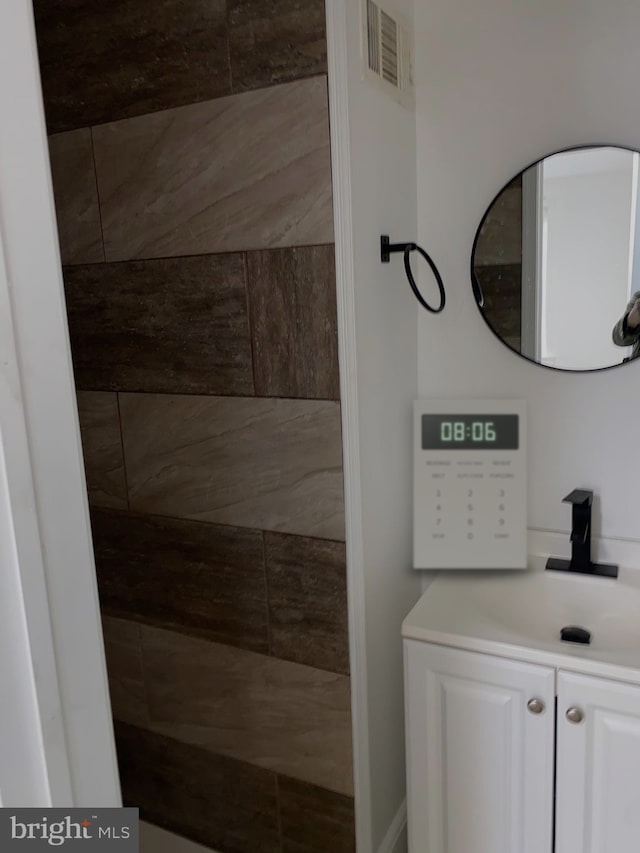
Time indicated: 8:06
